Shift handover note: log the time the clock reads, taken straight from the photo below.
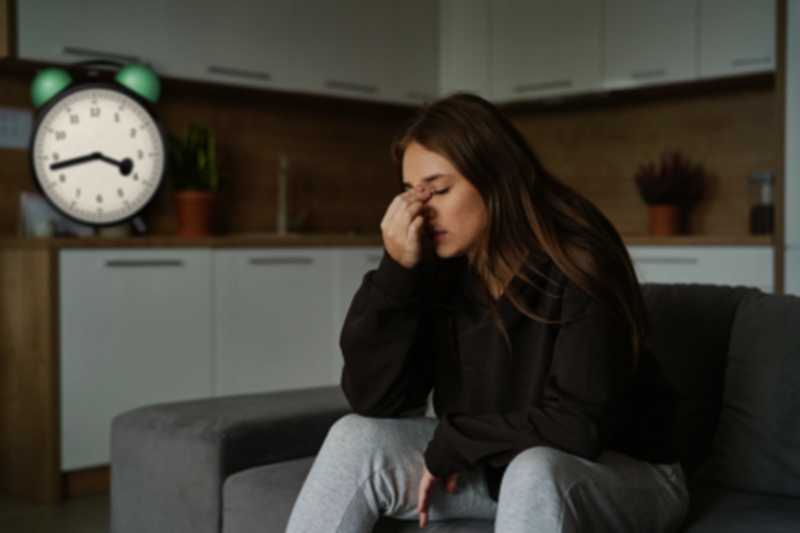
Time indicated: 3:43
